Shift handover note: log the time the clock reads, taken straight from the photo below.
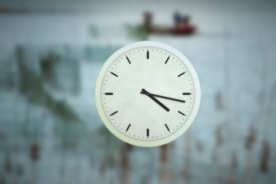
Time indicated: 4:17
